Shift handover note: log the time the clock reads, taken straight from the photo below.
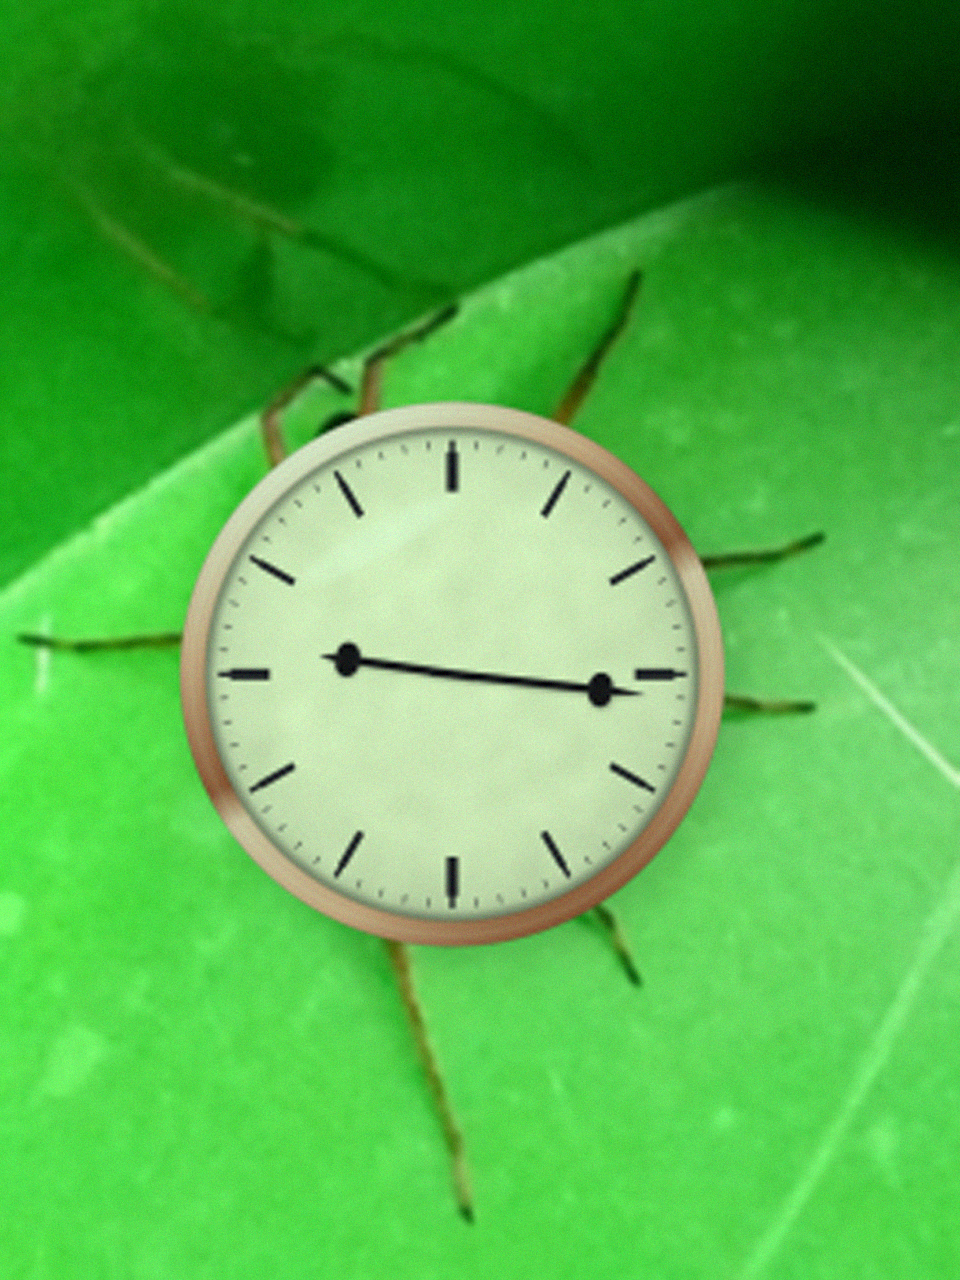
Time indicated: 9:16
